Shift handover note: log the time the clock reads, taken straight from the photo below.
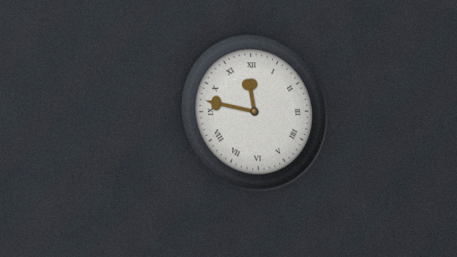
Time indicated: 11:47
